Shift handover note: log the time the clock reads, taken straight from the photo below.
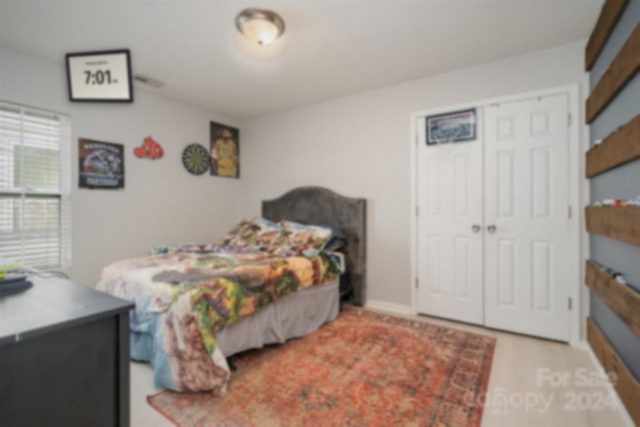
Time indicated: 7:01
